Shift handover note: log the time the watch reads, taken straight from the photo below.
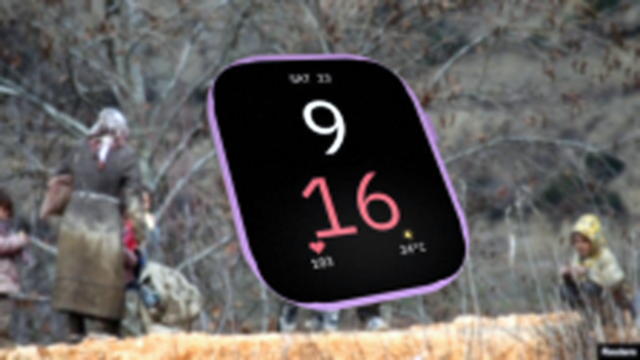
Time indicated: 9:16
